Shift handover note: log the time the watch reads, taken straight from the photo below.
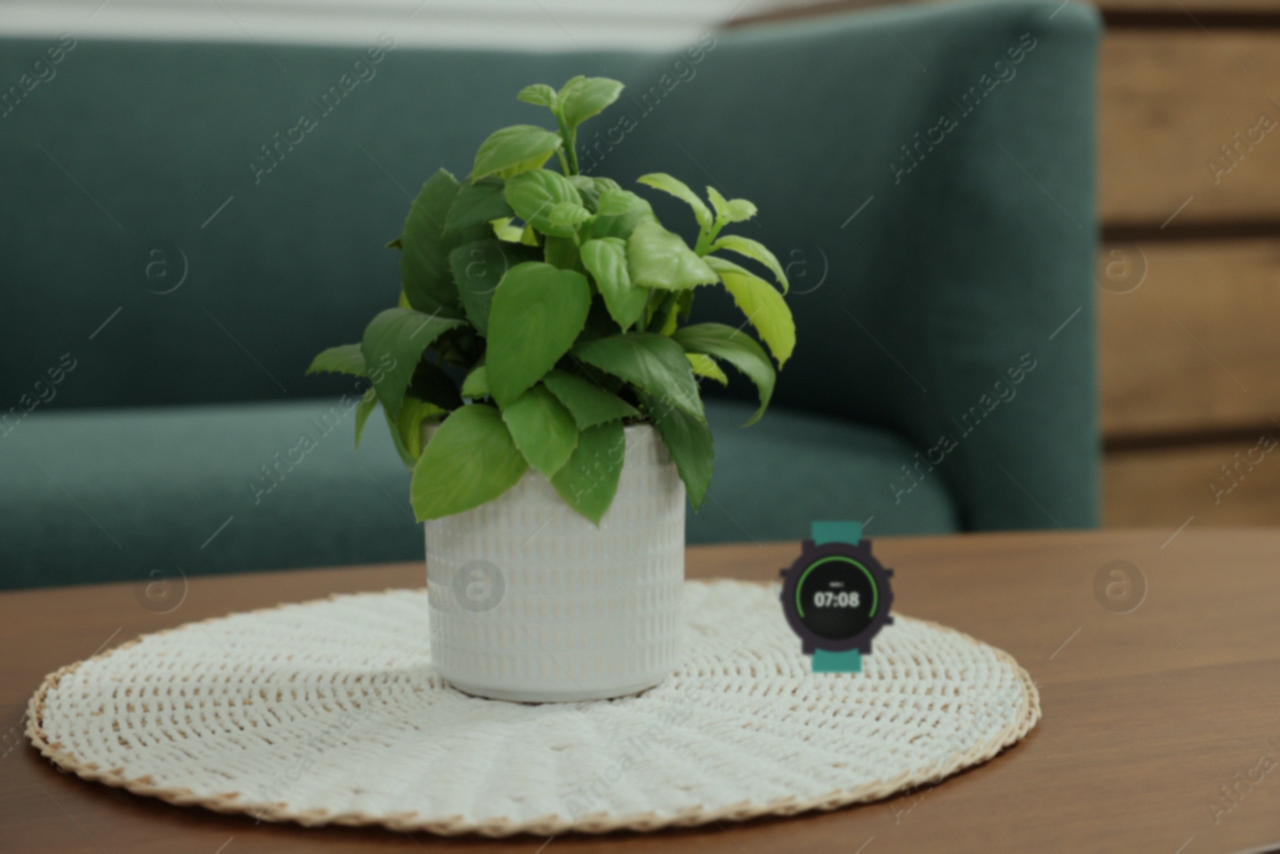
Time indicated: 7:08
